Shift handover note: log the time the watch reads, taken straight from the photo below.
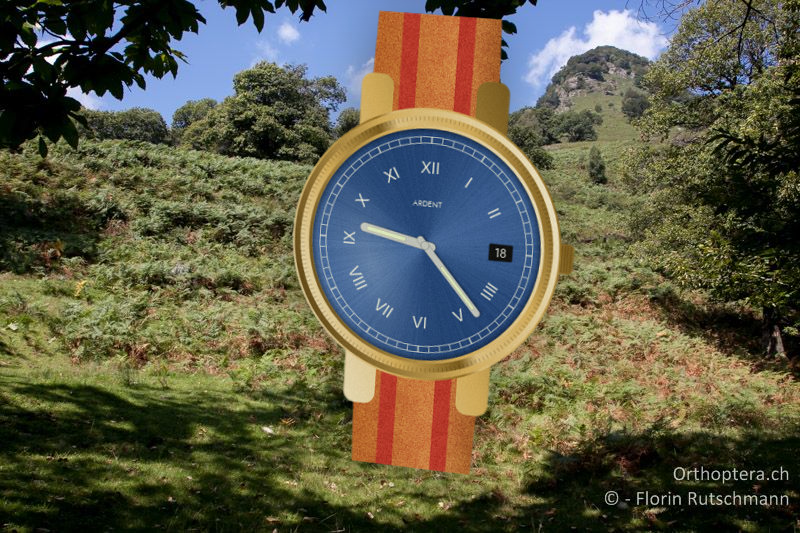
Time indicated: 9:23
